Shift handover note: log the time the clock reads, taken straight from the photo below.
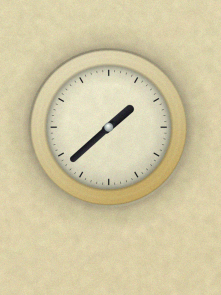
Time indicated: 1:38
